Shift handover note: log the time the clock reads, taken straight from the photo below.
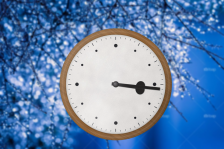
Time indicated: 3:16
